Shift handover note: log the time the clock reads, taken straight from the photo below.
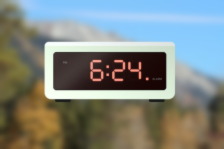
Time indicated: 6:24
